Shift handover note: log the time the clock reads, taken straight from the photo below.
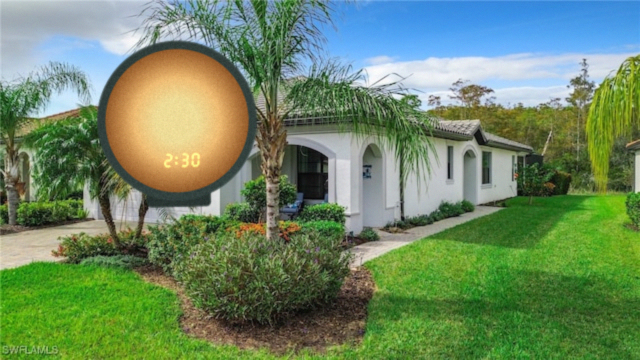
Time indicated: 2:30
